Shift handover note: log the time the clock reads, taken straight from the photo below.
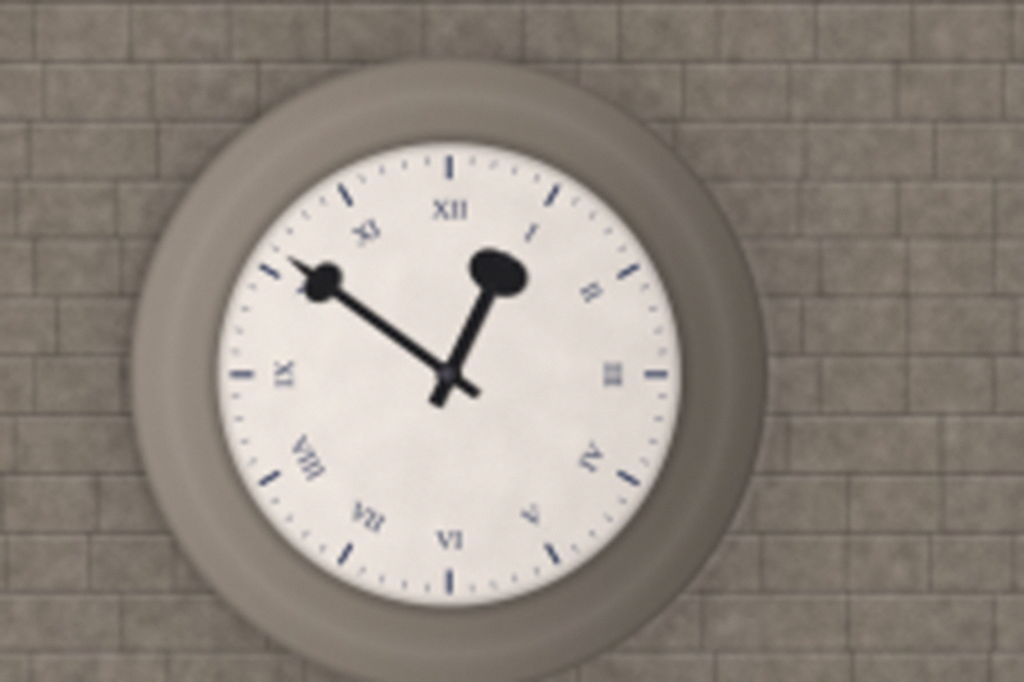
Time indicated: 12:51
